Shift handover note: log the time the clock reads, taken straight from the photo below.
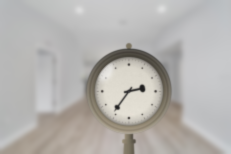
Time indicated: 2:36
